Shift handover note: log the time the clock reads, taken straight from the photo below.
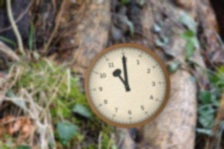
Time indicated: 11:00
